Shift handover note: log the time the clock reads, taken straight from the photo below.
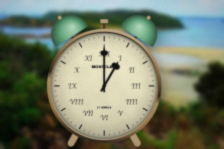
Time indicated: 1:00
